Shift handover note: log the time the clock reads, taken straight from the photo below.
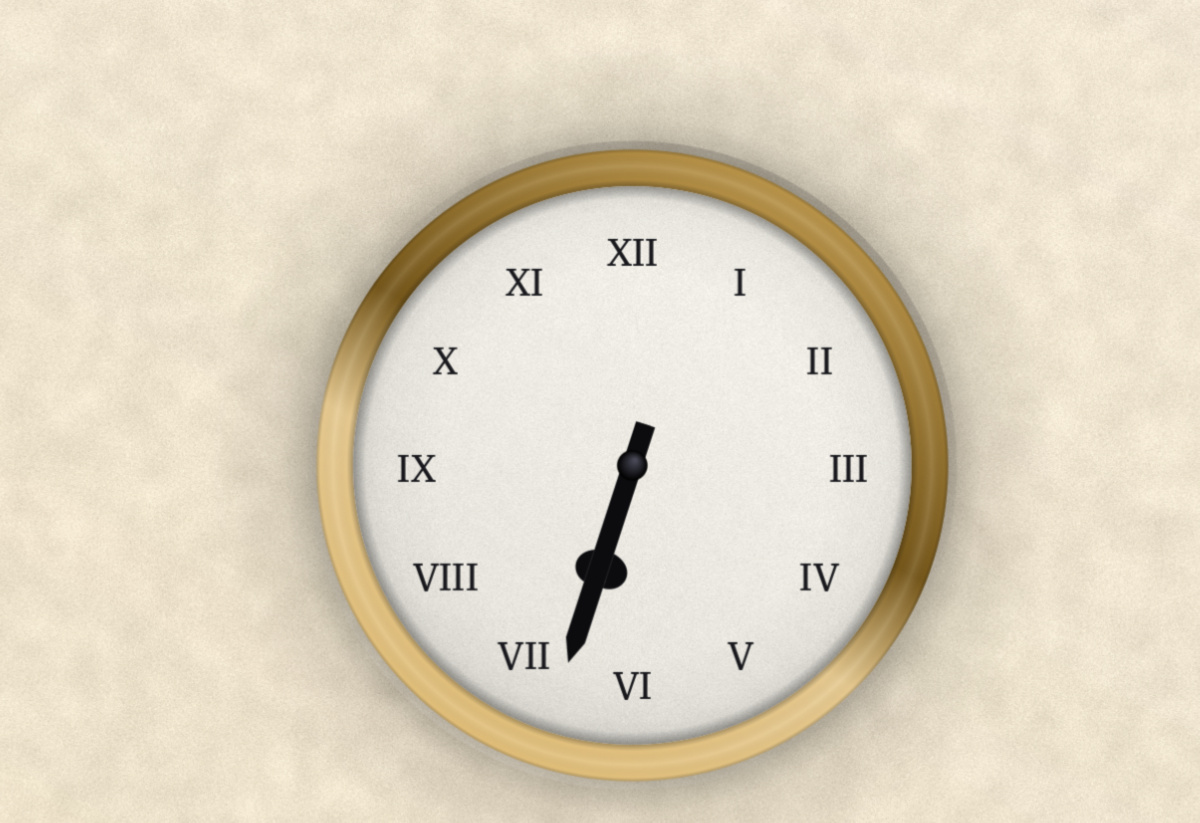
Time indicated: 6:33
